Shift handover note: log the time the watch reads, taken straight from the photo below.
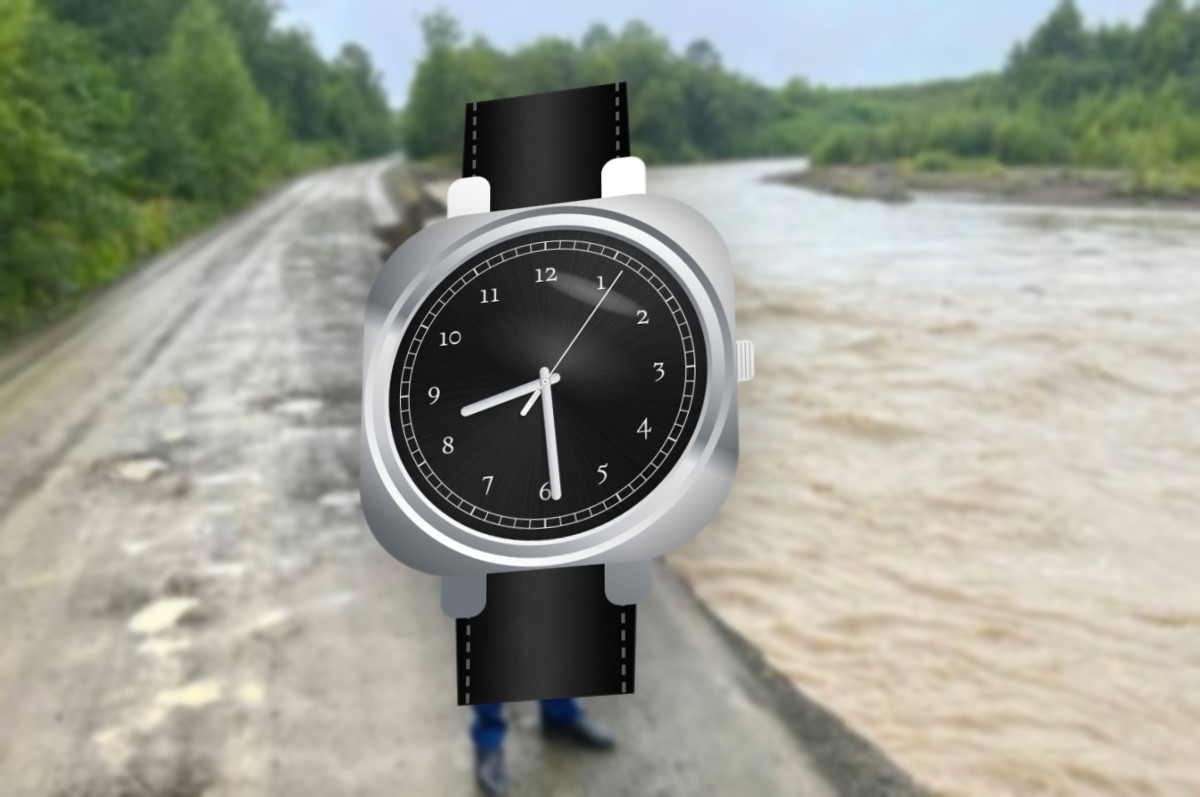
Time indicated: 8:29:06
